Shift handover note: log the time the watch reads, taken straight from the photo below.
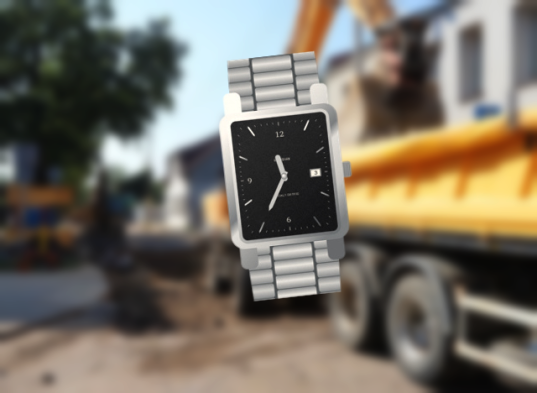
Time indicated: 11:35
